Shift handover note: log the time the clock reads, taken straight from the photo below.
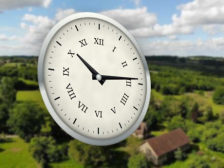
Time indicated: 10:14
